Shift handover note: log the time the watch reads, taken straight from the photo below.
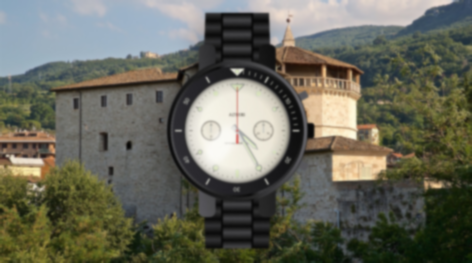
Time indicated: 4:25
